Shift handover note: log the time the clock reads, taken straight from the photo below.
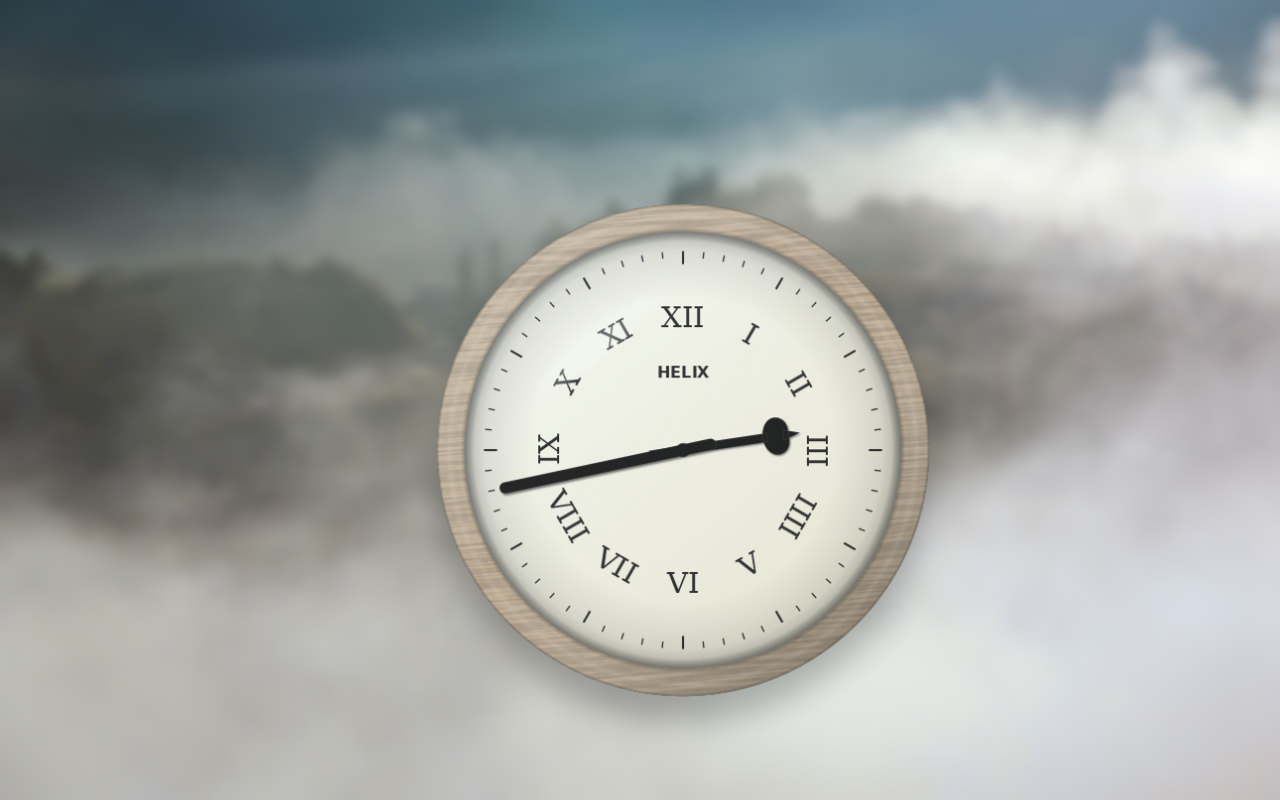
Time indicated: 2:43
